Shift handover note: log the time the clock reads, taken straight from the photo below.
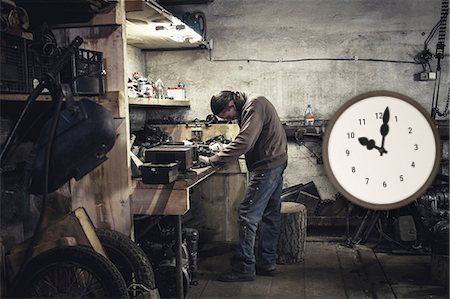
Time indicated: 10:02
